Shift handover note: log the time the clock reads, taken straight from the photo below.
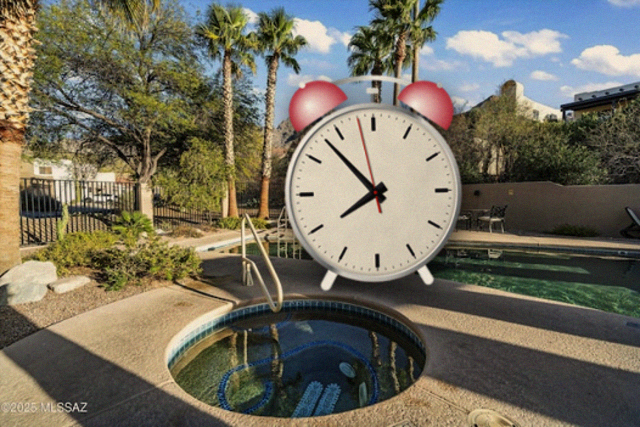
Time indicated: 7:52:58
